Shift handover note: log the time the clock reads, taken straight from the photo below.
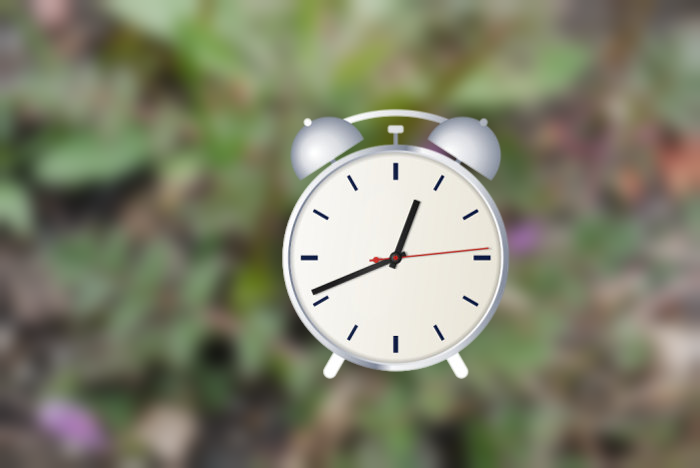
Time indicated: 12:41:14
